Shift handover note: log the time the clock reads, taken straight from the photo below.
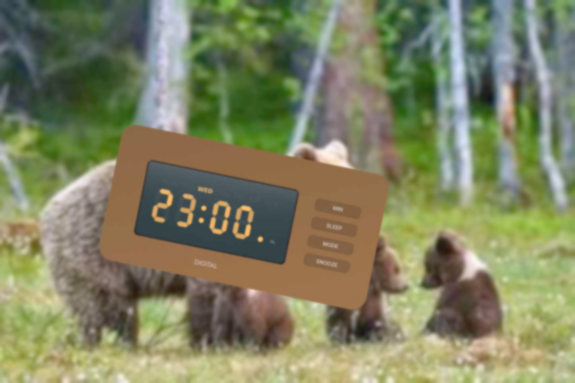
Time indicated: 23:00
